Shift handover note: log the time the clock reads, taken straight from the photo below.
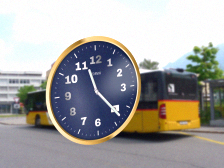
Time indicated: 11:23
